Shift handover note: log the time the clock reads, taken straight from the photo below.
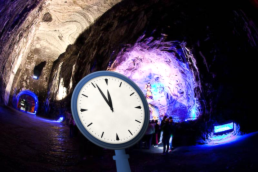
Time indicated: 11:56
